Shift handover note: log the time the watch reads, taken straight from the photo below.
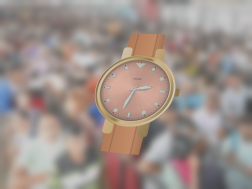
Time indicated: 2:33
